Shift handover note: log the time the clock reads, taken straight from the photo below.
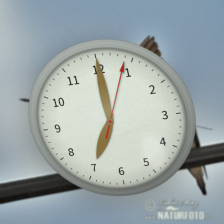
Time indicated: 7:00:04
